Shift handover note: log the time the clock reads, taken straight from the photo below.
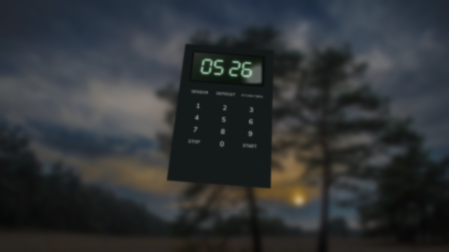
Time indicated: 5:26
